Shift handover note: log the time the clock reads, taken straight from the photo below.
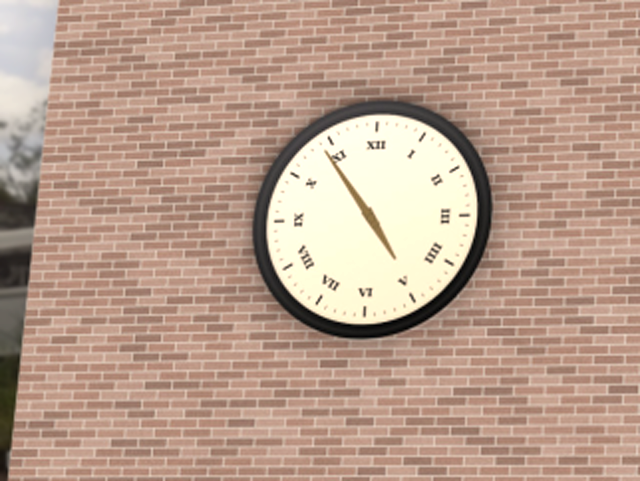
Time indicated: 4:54
